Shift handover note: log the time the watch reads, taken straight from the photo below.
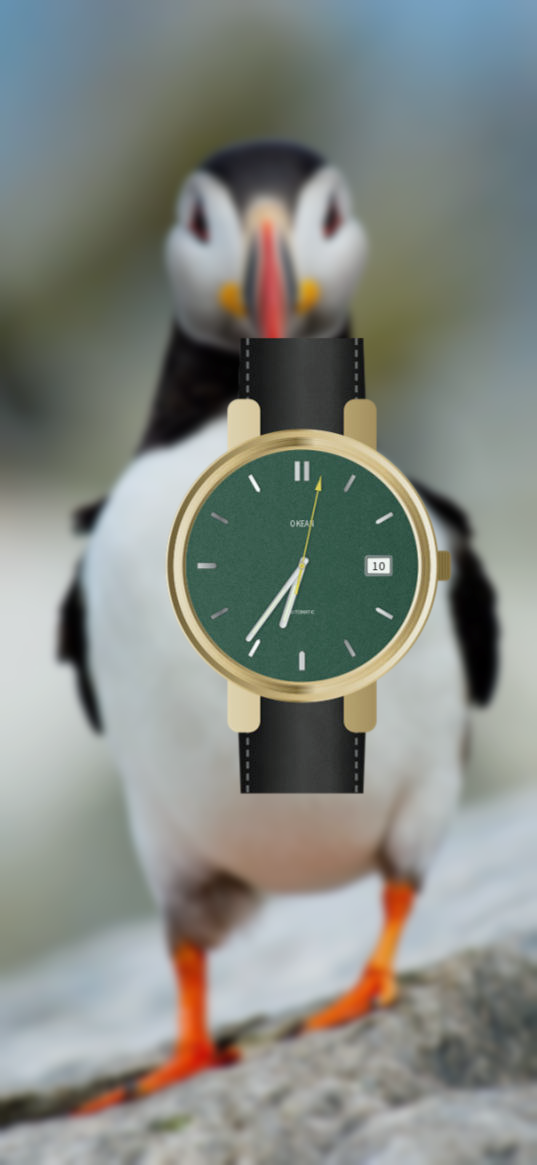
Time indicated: 6:36:02
